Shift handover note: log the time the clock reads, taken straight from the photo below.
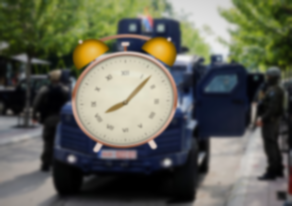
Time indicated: 8:07
